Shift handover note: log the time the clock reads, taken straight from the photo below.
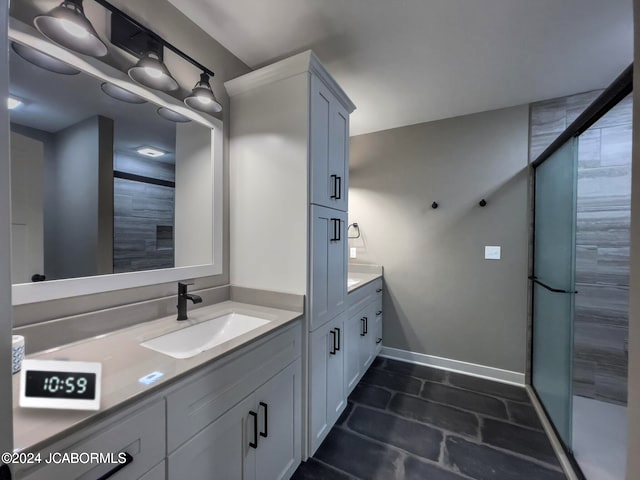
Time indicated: 10:59
